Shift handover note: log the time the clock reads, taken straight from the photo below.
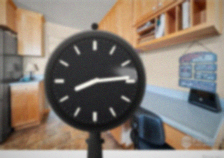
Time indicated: 8:14
